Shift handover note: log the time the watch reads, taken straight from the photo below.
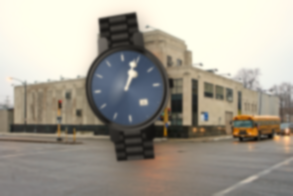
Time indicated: 1:04
